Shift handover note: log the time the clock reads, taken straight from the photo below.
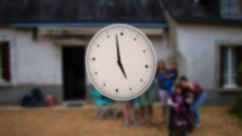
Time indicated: 4:58
